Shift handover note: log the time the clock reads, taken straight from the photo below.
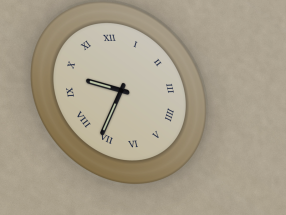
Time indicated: 9:36
